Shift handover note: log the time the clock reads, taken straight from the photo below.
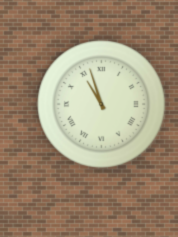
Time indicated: 10:57
